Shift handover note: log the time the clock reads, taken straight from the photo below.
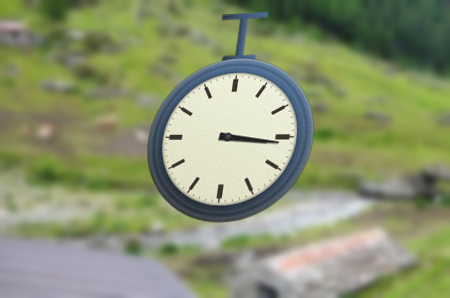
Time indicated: 3:16
